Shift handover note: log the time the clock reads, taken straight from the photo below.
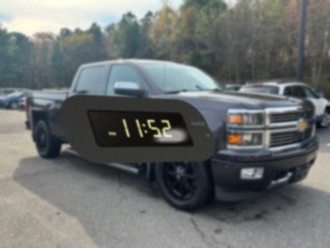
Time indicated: 11:52
